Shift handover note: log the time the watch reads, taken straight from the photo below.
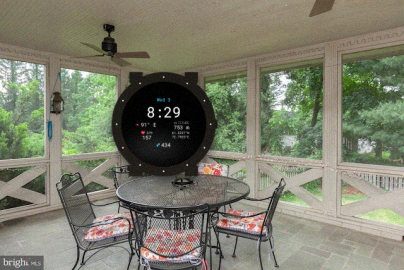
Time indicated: 8:29
